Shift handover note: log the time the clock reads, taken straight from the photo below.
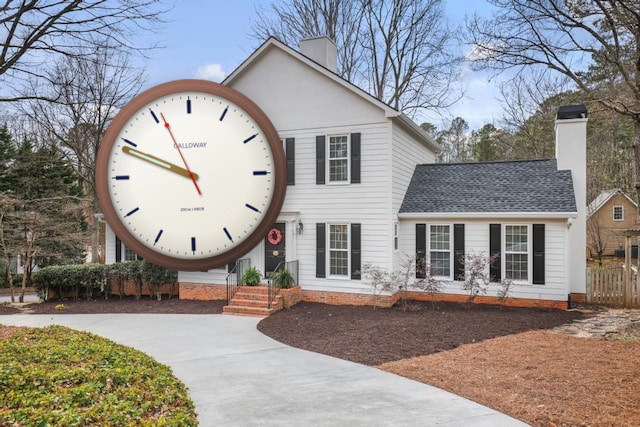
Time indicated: 9:48:56
